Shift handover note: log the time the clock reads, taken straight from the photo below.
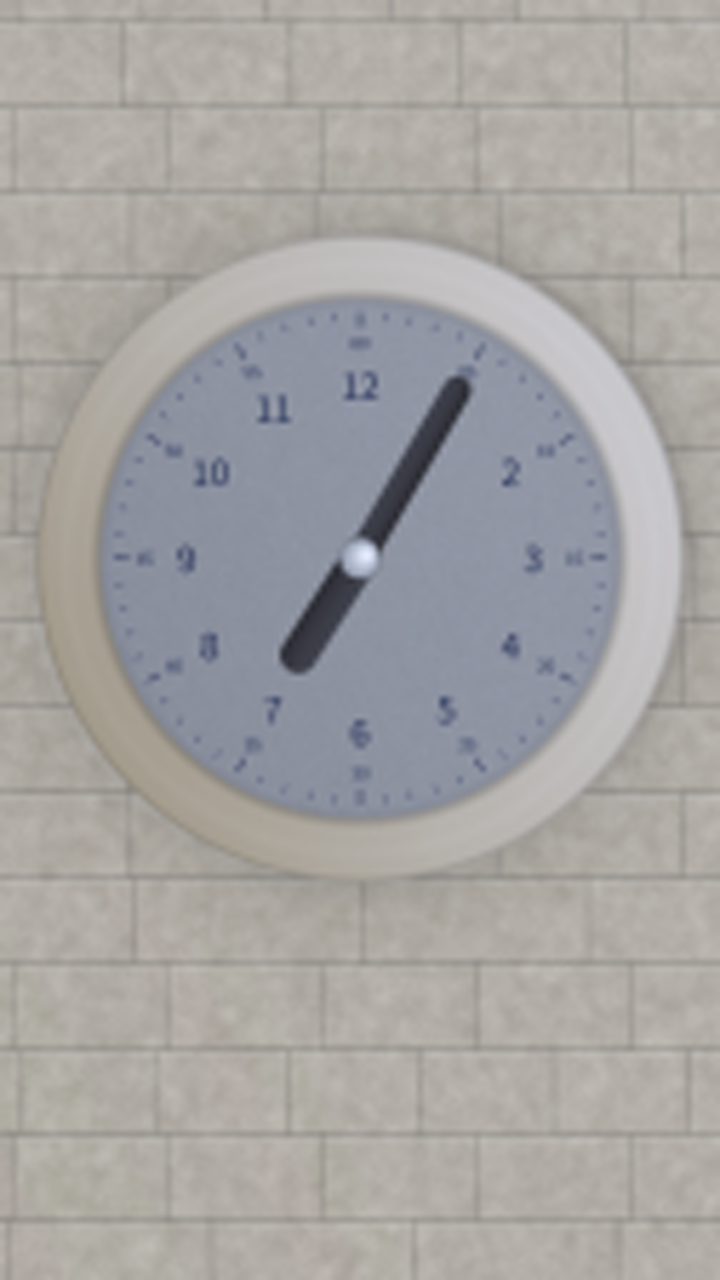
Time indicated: 7:05
